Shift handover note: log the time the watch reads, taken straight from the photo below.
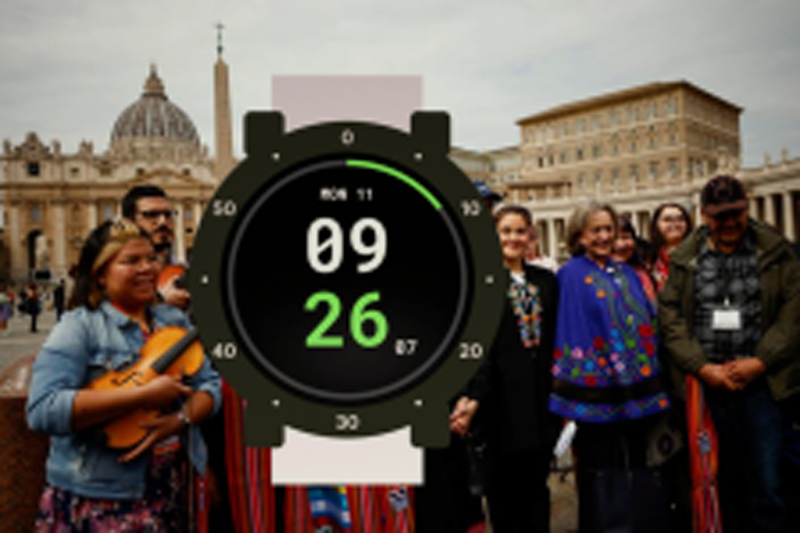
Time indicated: 9:26
